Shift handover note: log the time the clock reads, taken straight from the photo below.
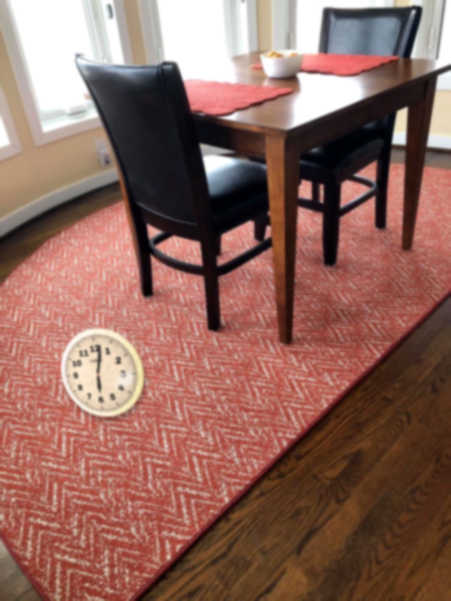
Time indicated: 6:02
